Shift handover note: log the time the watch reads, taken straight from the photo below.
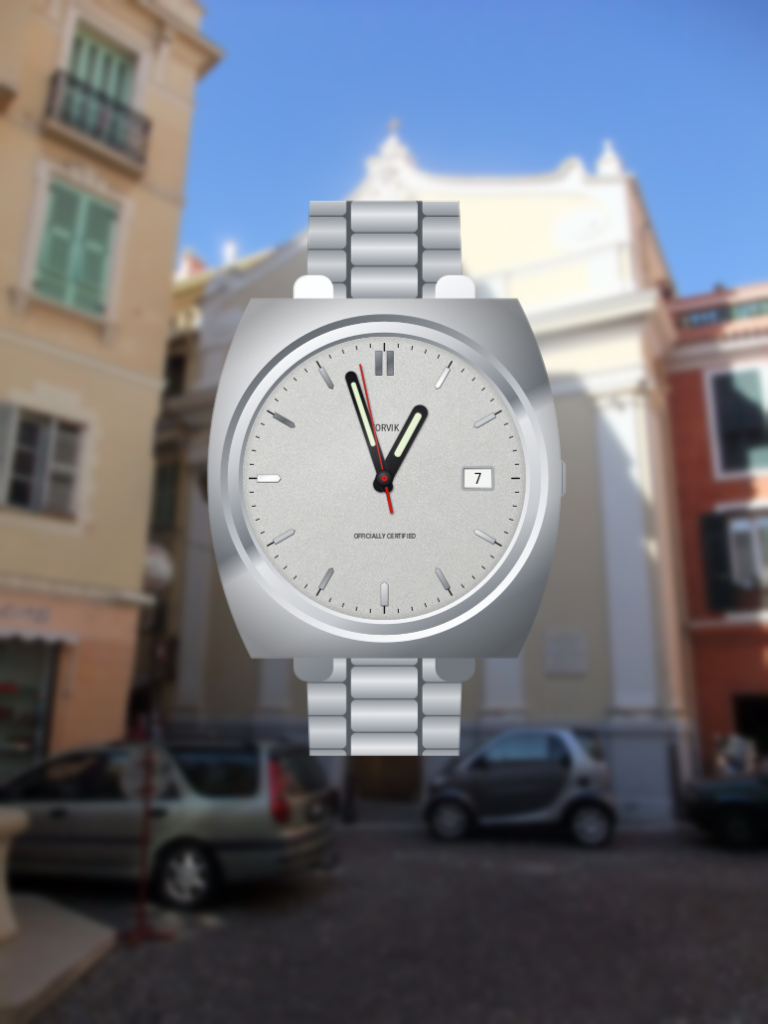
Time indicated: 12:56:58
